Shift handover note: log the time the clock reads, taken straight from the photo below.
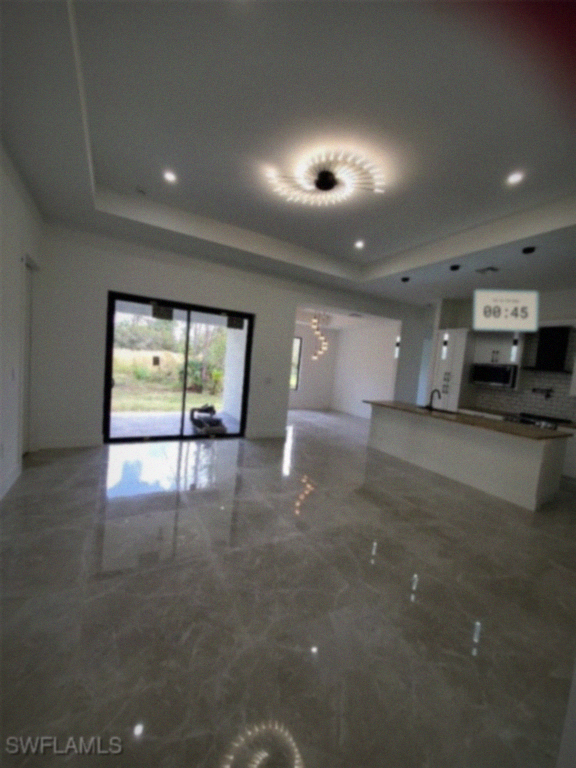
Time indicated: 0:45
